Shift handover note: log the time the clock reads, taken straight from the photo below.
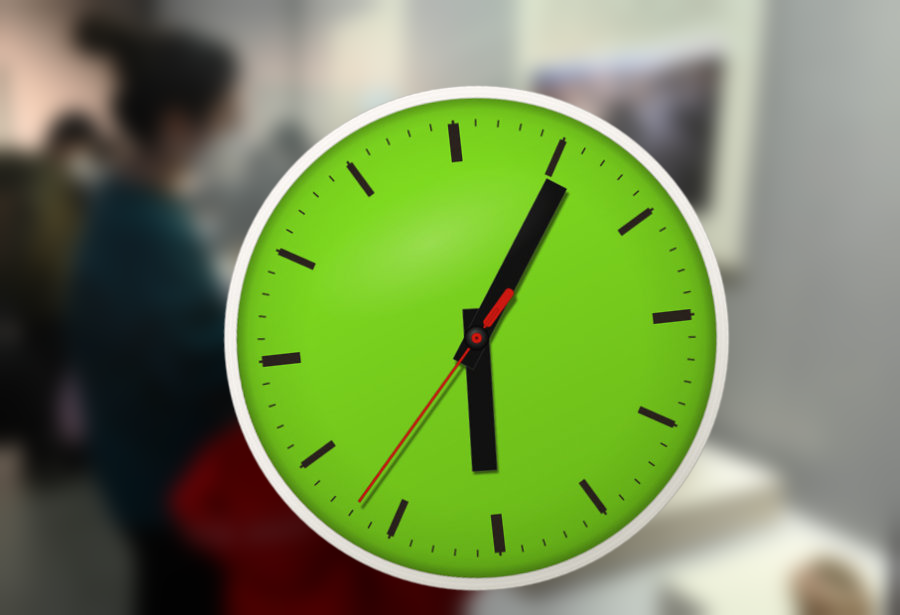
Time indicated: 6:05:37
